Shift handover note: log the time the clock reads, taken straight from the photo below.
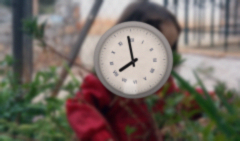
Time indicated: 7:59
